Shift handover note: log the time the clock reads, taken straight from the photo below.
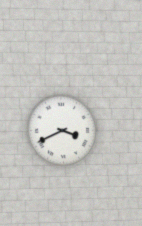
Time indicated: 3:41
